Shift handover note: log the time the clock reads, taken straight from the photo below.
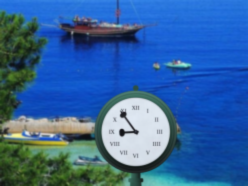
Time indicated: 8:54
